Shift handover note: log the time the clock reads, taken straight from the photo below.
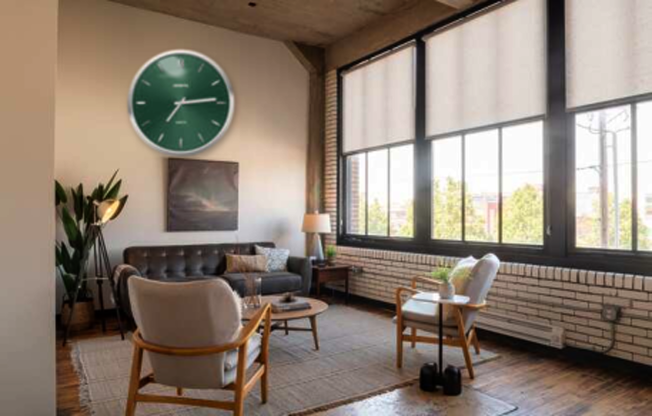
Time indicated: 7:14
